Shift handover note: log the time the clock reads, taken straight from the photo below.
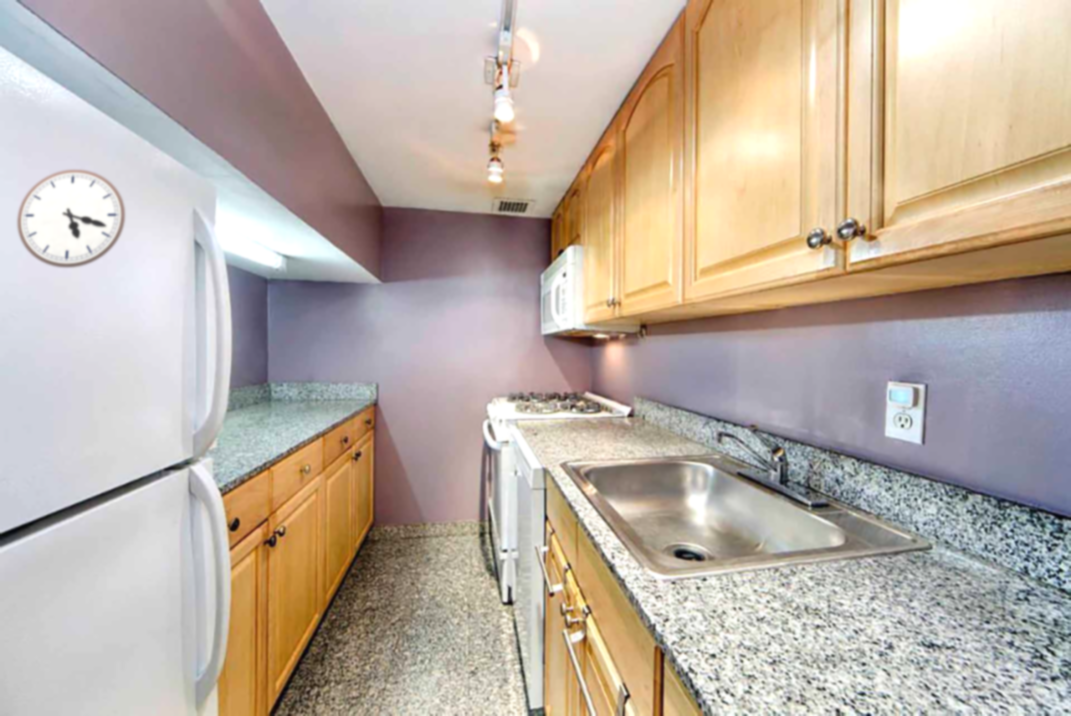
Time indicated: 5:18
